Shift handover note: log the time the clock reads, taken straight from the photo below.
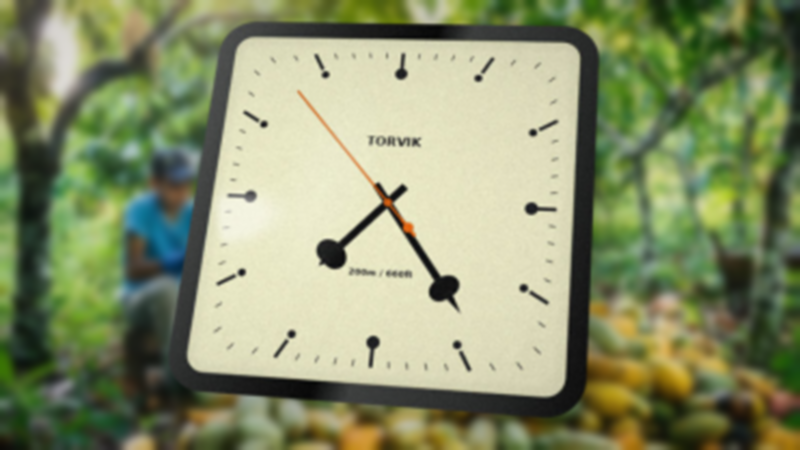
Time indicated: 7:23:53
